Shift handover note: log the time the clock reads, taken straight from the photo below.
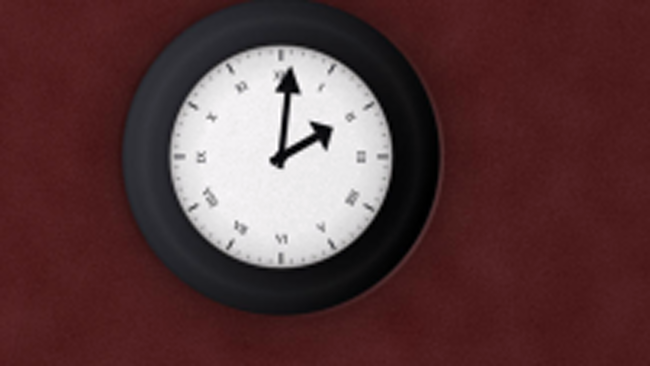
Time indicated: 2:01
